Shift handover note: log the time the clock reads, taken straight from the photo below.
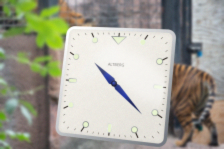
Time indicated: 10:22
